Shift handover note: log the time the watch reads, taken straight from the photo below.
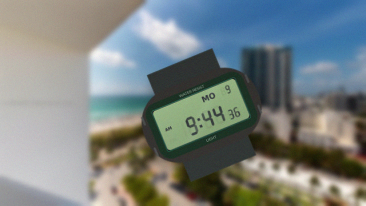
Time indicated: 9:44:36
